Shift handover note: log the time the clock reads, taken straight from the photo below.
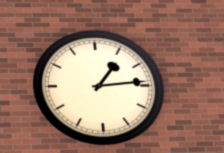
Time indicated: 1:14
